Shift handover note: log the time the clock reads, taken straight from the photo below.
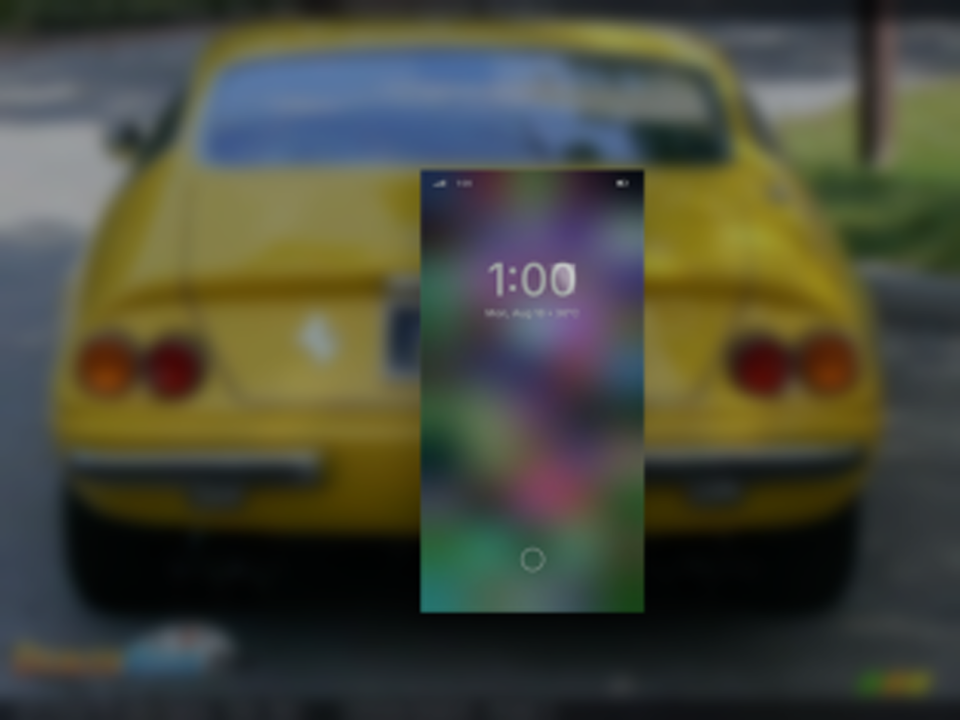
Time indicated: 1:00
